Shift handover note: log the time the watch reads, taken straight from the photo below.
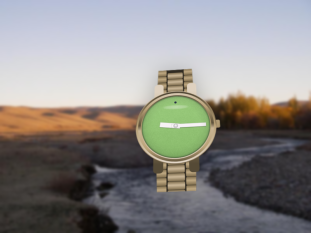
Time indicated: 9:15
